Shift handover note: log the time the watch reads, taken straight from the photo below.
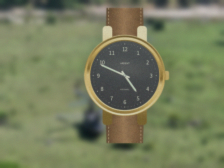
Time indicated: 4:49
